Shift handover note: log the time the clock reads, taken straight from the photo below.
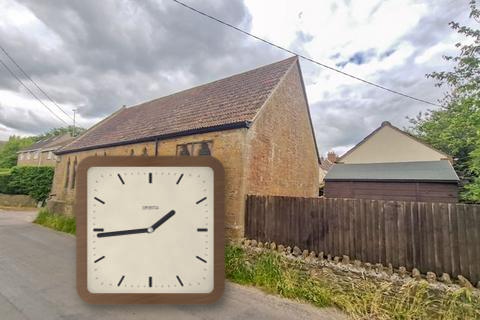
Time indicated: 1:44
